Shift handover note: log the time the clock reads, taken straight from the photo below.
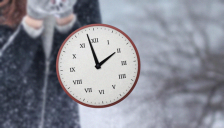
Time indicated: 1:58
